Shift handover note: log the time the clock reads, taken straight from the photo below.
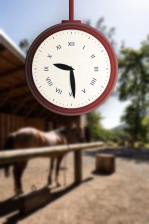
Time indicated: 9:29
